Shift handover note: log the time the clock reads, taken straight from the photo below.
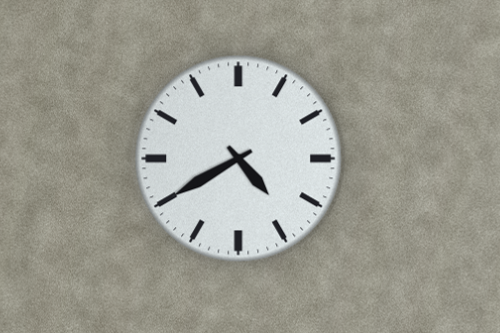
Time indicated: 4:40
